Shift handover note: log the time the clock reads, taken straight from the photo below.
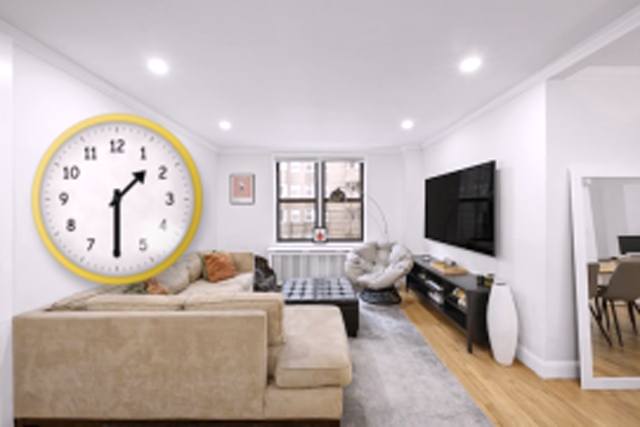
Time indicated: 1:30
